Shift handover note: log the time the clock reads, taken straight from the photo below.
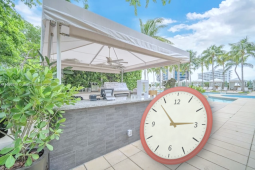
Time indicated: 2:53
